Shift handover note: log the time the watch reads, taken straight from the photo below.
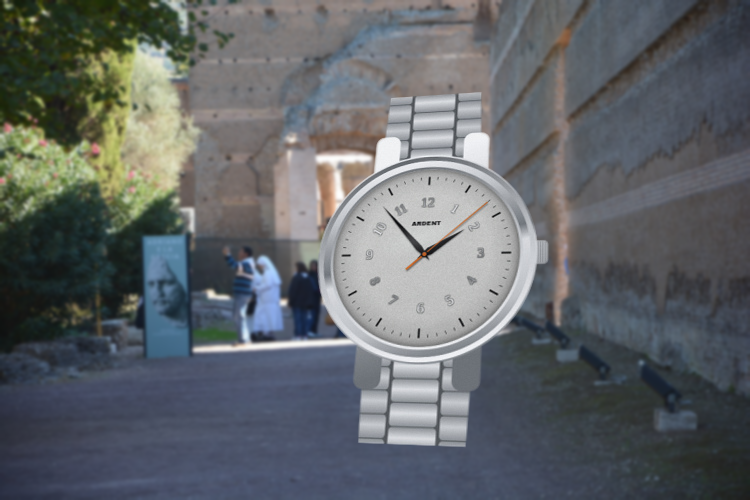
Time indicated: 1:53:08
